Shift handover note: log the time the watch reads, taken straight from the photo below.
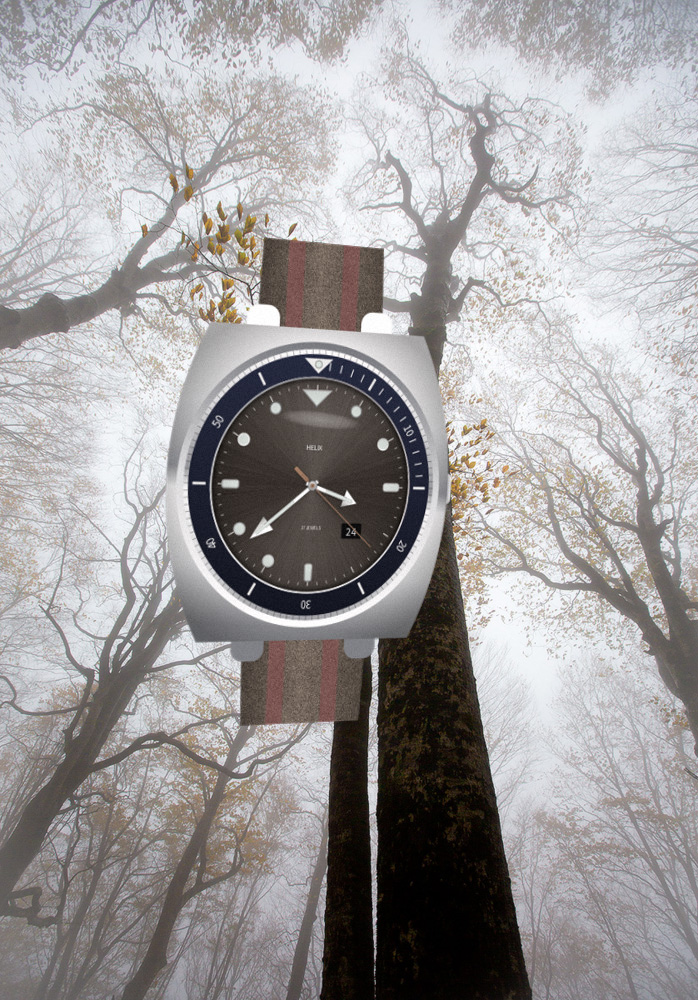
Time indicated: 3:38:22
